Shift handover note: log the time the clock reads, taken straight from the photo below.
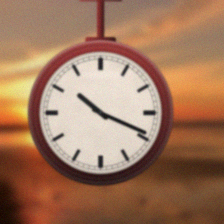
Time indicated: 10:19
